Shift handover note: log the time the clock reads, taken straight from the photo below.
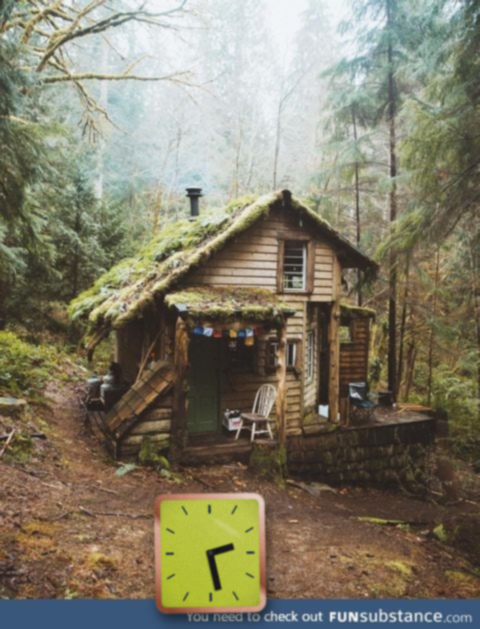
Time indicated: 2:28
